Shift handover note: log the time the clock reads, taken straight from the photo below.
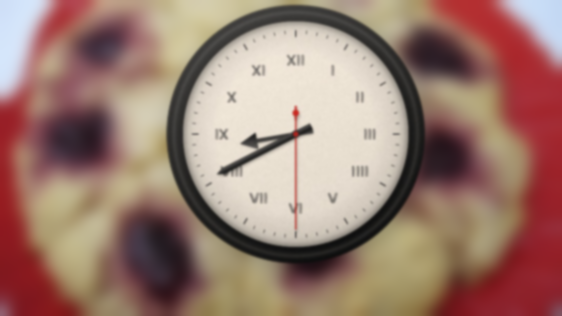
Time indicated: 8:40:30
